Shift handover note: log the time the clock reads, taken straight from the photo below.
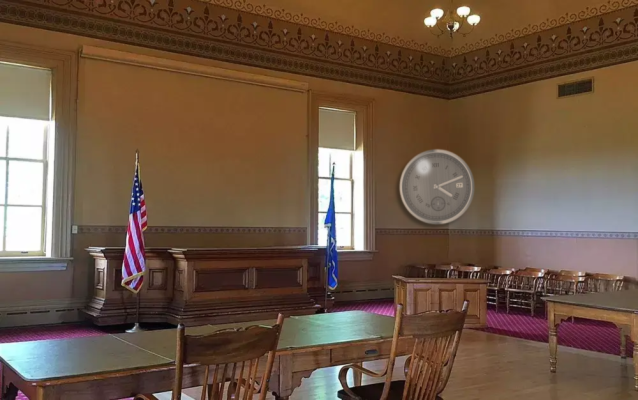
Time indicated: 4:12
